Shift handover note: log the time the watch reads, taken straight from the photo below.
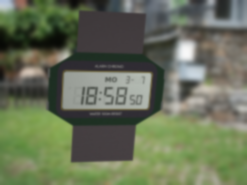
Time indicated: 18:58
